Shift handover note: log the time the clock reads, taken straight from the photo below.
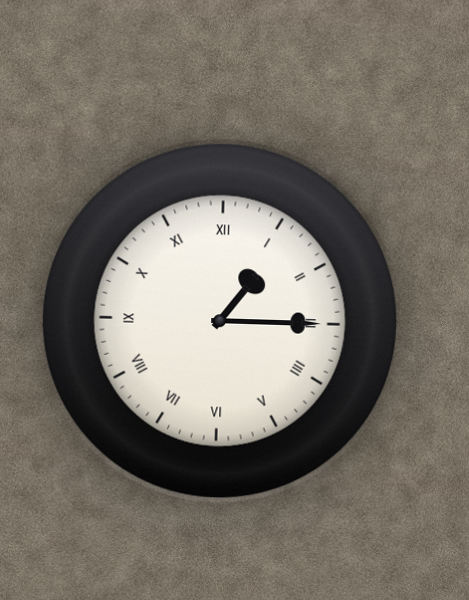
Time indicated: 1:15
